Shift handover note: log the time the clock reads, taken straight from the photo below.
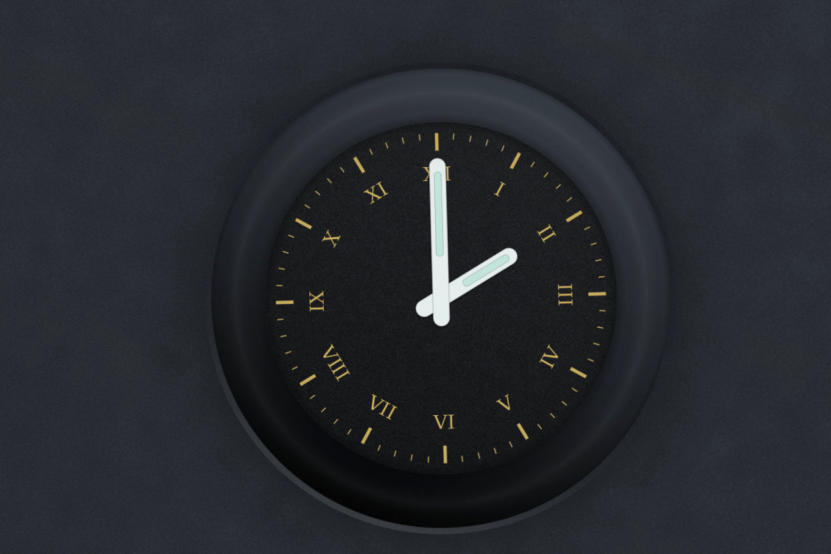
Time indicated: 2:00
